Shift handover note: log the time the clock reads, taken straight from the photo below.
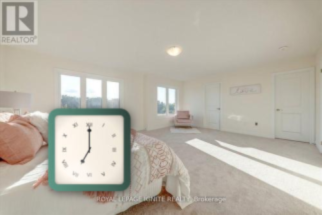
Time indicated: 7:00
